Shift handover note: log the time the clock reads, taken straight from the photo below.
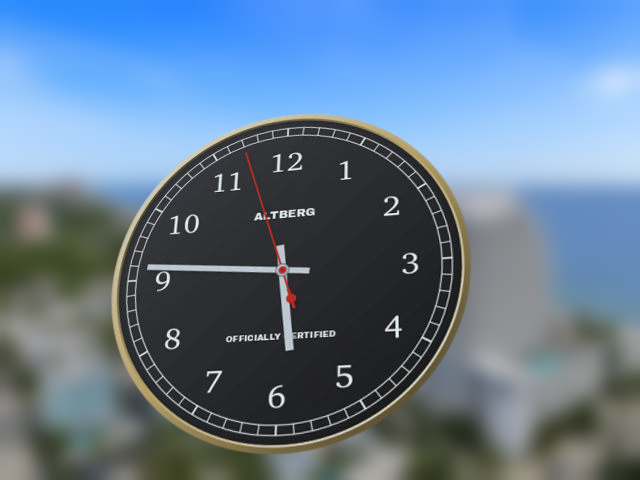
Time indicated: 5:45:57
